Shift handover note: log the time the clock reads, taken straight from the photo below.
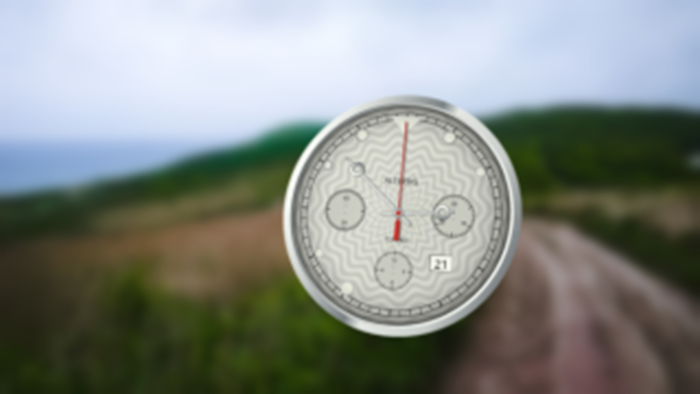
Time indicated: 2:52
